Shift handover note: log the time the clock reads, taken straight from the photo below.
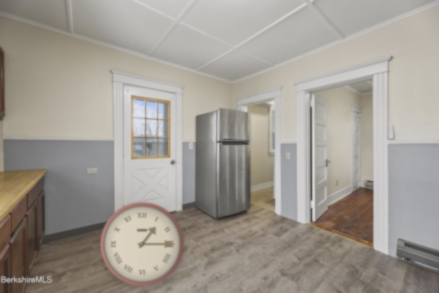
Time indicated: 1:15
